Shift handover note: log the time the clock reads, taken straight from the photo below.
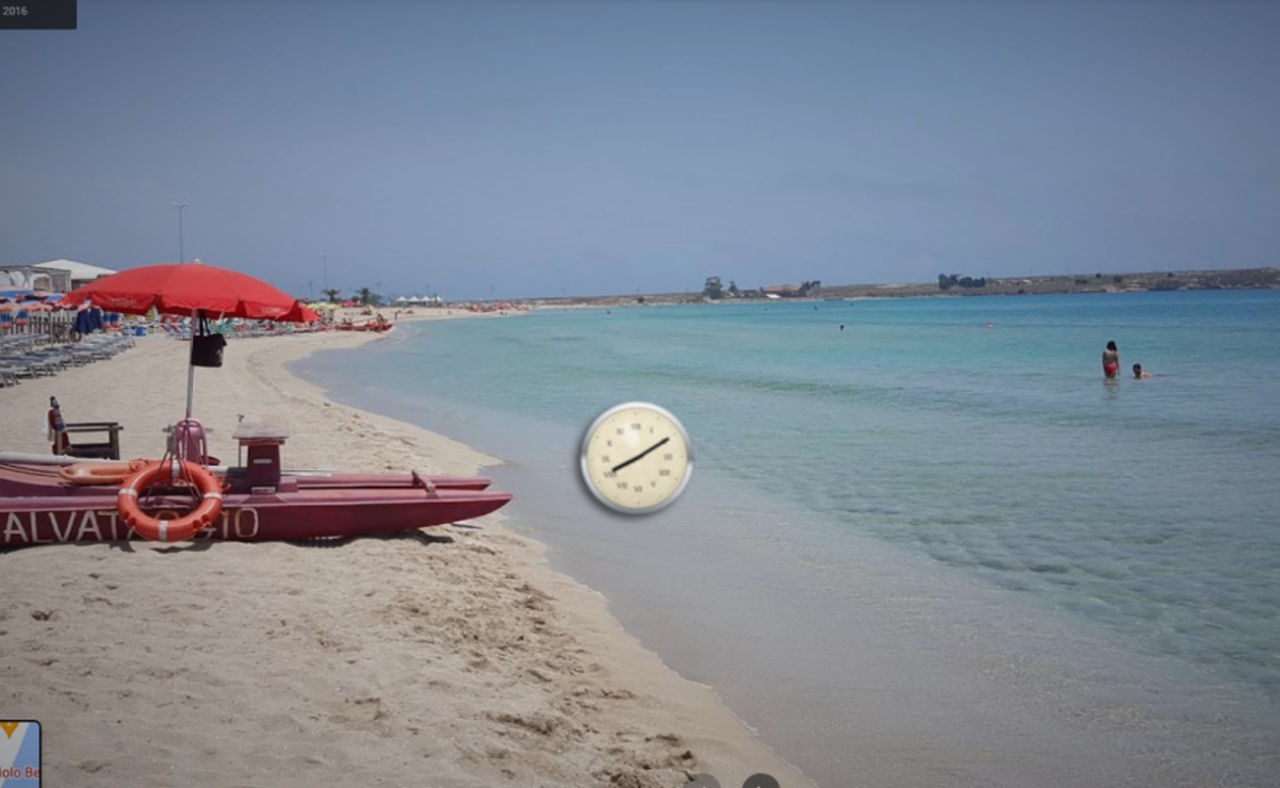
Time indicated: 8:10
